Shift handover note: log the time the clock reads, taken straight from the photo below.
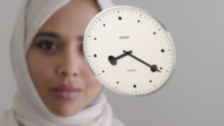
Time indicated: 8:21
